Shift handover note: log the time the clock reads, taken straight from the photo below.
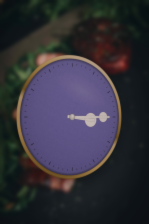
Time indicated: 3:15
